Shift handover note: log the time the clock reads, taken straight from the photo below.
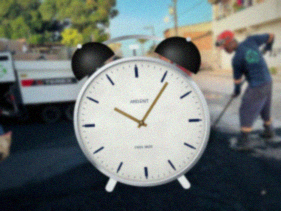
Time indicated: 10:06
